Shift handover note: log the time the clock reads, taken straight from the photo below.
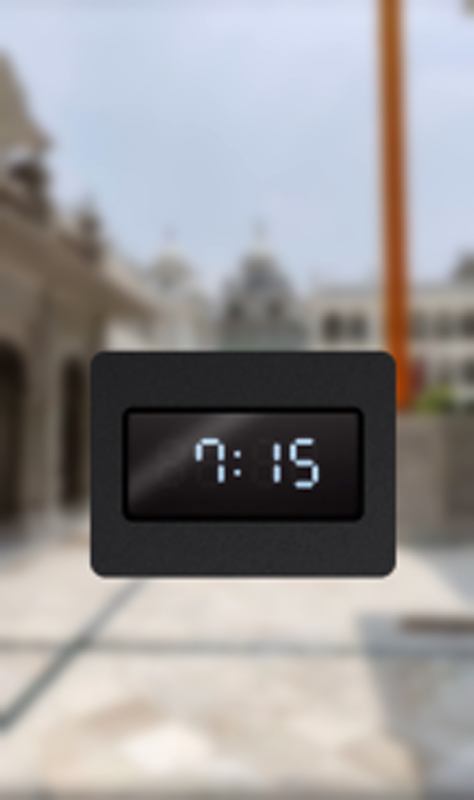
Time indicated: 7:15
